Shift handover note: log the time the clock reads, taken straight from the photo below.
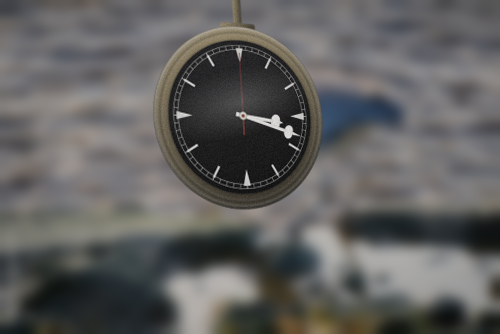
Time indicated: 3:18:00
